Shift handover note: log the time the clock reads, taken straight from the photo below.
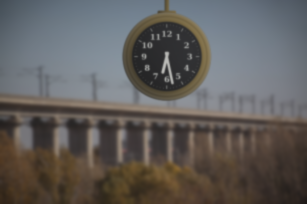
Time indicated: 6:28
